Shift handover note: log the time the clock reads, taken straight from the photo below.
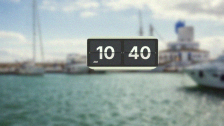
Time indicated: 10:40
